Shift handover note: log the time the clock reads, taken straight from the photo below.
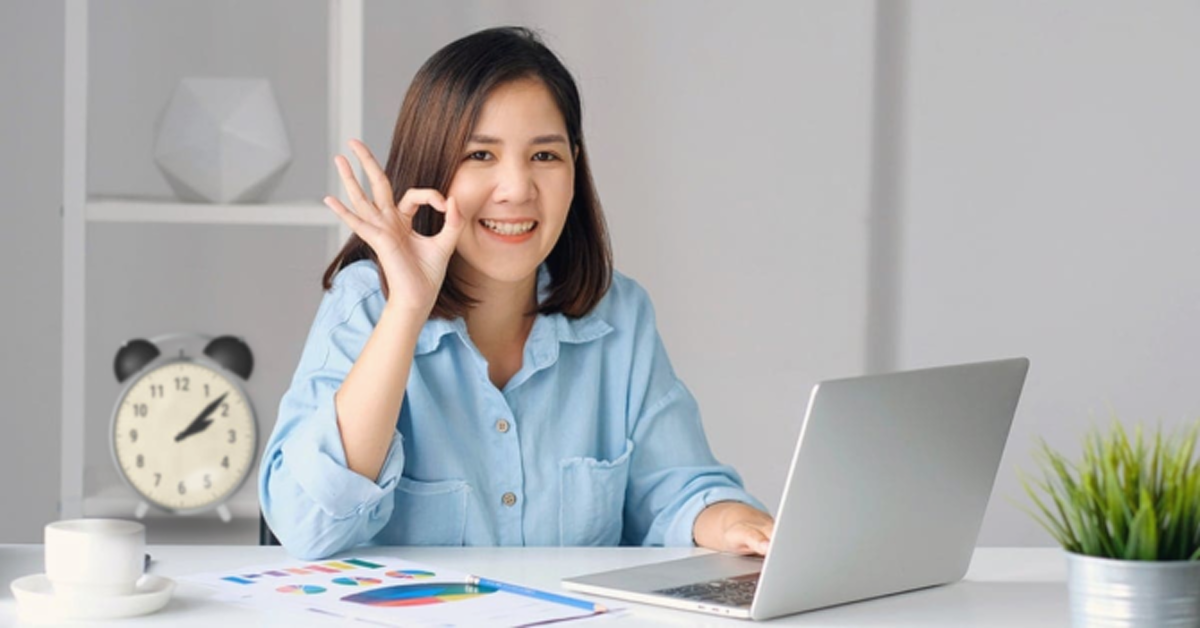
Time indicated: 2:08
